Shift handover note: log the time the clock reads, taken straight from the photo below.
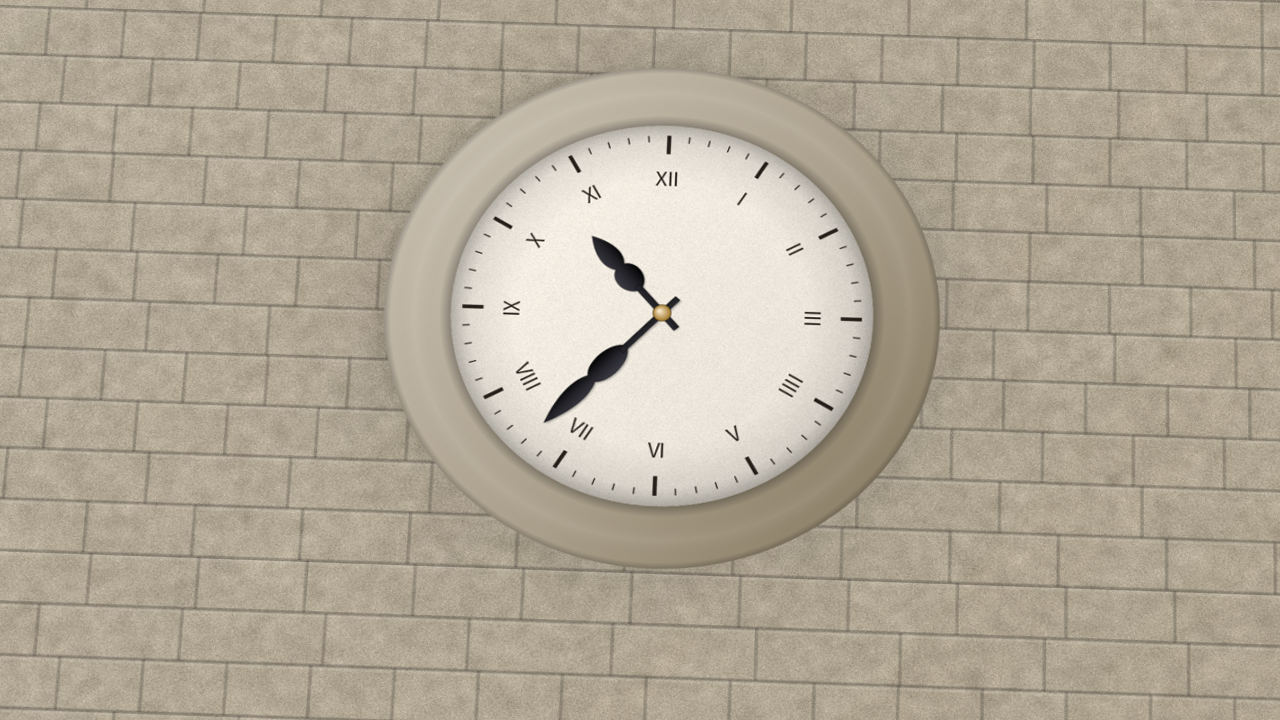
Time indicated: 10:37
